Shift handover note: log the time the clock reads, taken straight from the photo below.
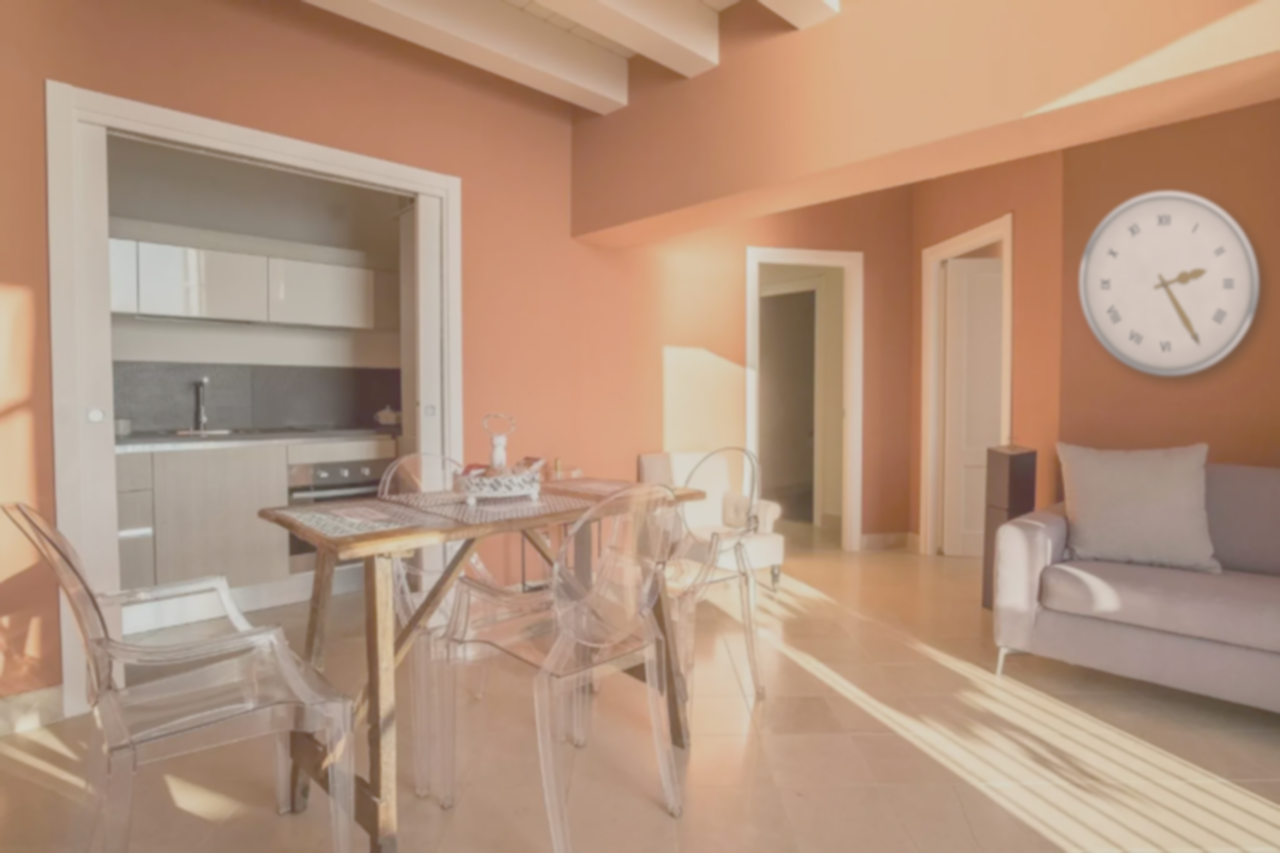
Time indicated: 2:25
